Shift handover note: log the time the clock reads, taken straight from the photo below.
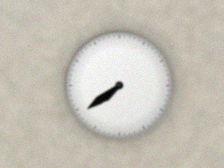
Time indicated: 7:39
